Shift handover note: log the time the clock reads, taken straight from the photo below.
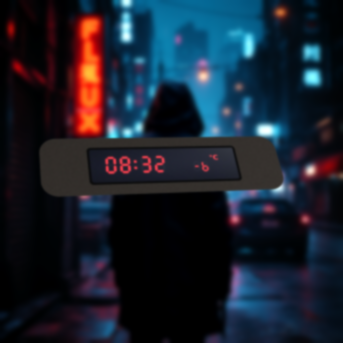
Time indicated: 8:32
